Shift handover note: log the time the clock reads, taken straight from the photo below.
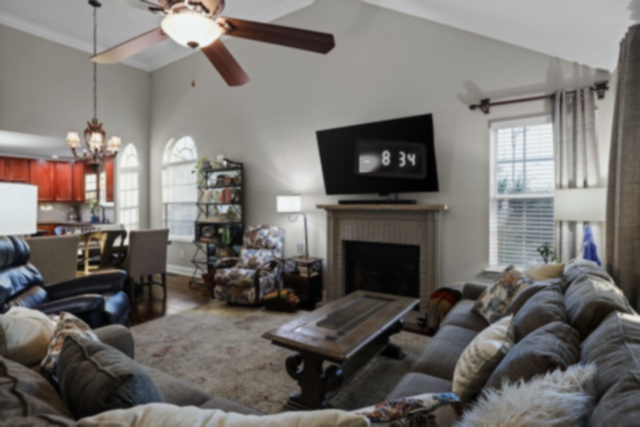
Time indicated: 8:34
